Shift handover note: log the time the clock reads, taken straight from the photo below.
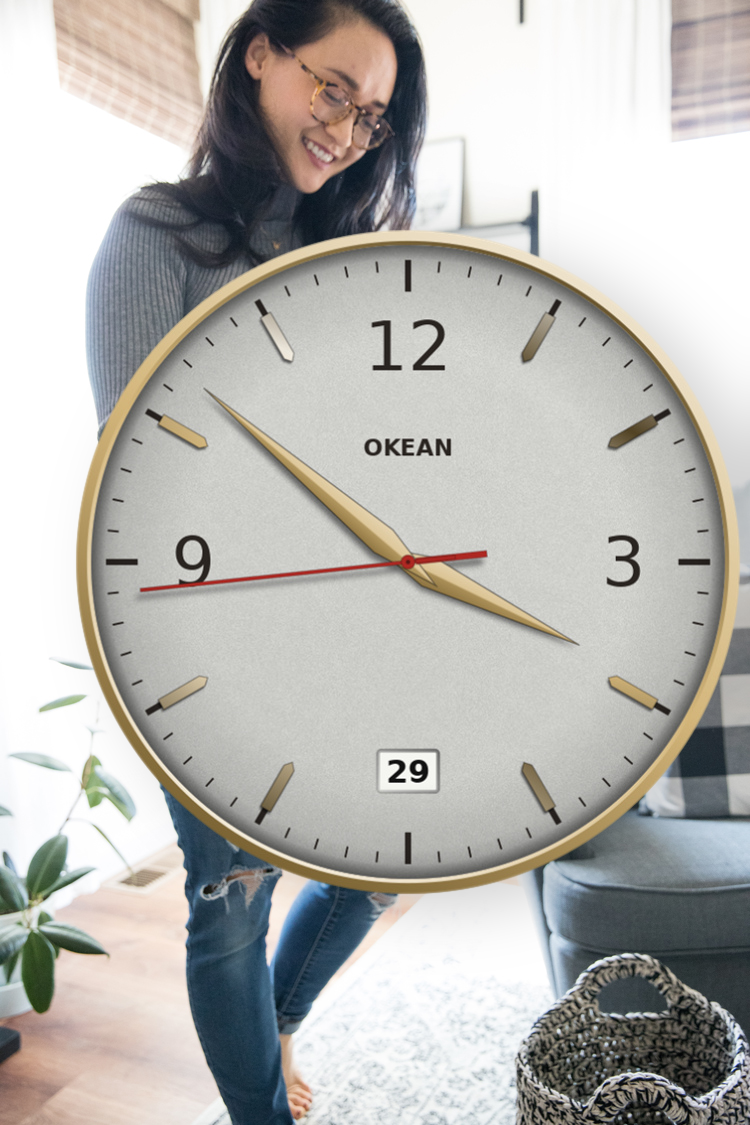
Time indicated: 3:51:44
